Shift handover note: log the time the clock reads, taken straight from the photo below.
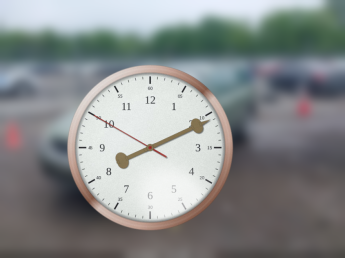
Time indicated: 8:10:50
